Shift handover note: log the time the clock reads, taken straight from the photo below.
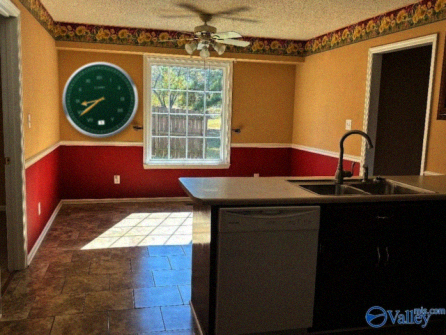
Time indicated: 8:39
